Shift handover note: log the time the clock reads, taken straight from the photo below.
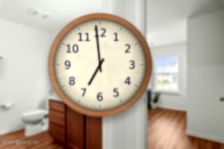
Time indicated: 6:59
